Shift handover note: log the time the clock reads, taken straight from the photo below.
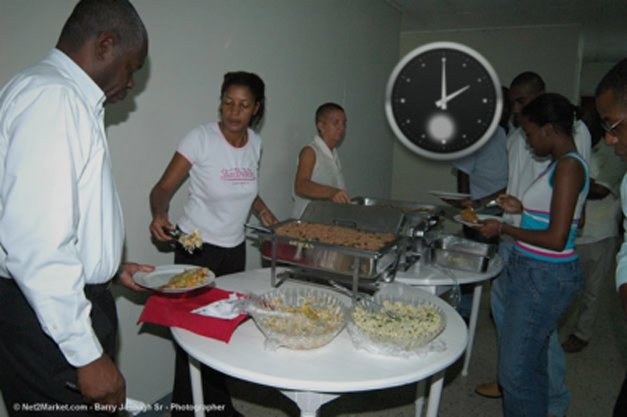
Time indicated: 2:00
